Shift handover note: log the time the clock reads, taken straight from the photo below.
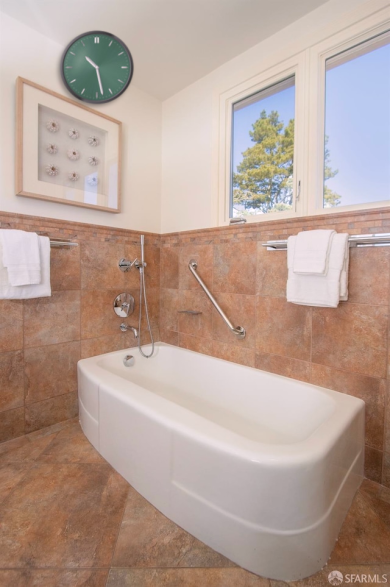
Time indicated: 10:28
